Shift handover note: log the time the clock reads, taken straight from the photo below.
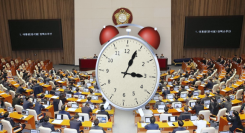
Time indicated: 3:04
